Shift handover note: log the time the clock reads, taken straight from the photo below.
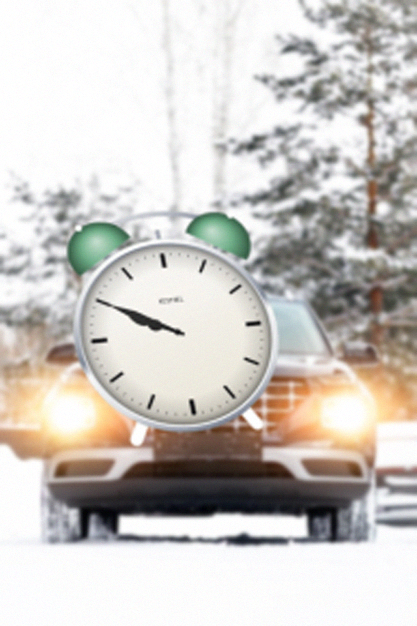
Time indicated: 9:50
